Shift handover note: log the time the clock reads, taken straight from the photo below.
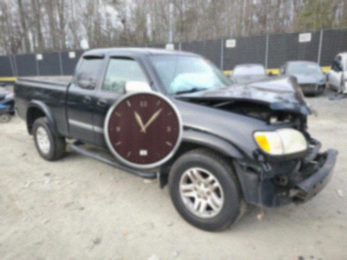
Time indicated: 11:07
